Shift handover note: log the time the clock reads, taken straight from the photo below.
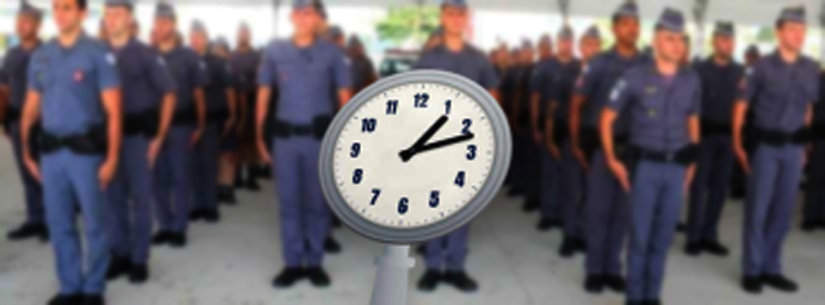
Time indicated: 1:12
